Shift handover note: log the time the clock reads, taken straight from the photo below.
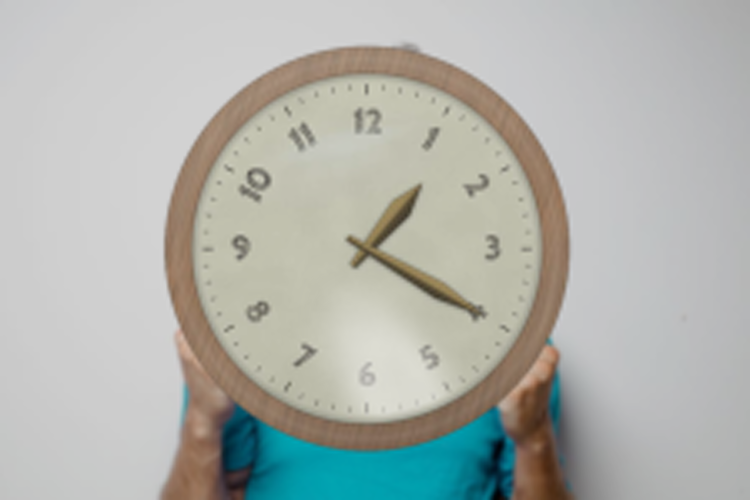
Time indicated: 1:20
